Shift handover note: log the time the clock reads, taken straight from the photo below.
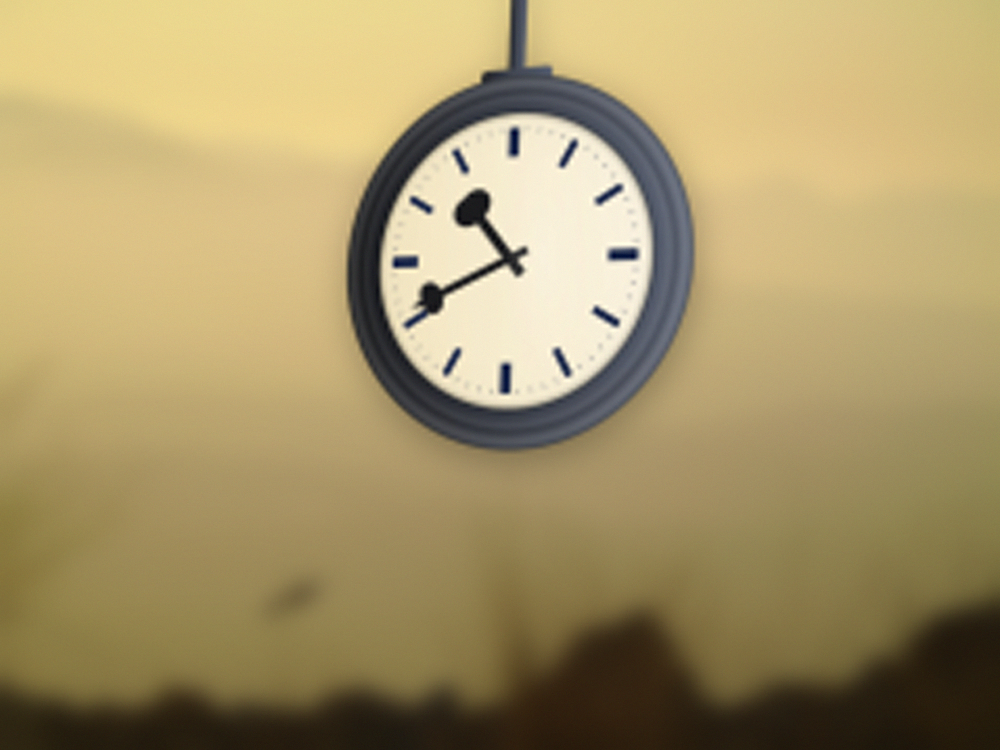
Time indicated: 10:41
